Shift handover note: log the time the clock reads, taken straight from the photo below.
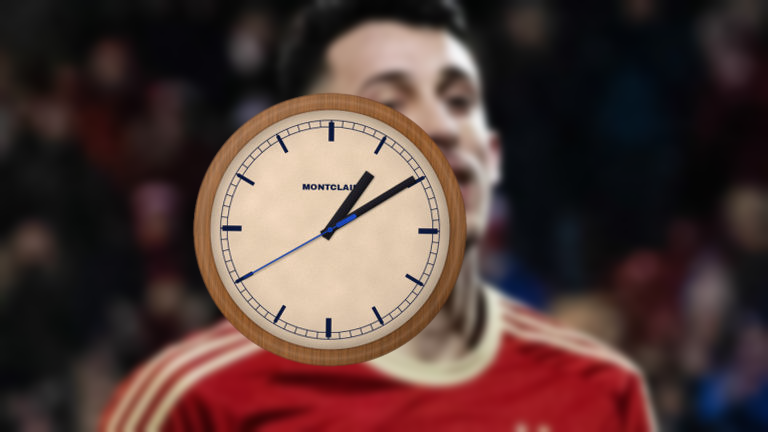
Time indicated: 1:09:40
